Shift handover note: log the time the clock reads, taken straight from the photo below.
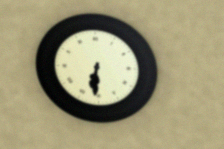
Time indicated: 6:31
